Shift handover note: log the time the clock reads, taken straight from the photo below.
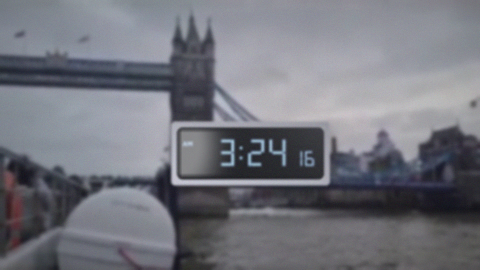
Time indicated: 3:24:16
